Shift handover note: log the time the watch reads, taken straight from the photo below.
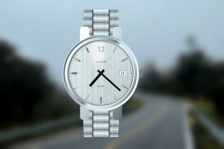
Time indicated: 7:22
